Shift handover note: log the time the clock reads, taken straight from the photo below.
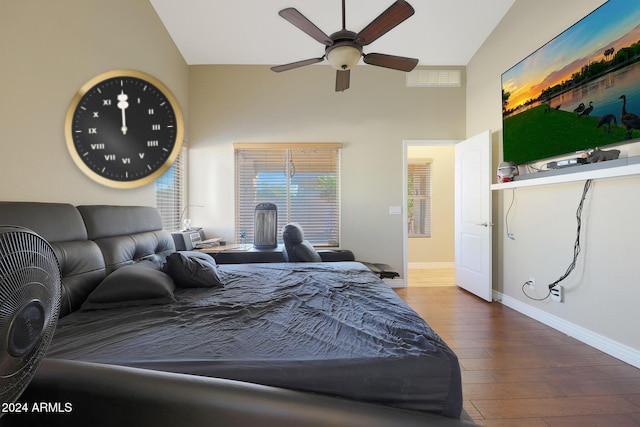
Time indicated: 12:00
